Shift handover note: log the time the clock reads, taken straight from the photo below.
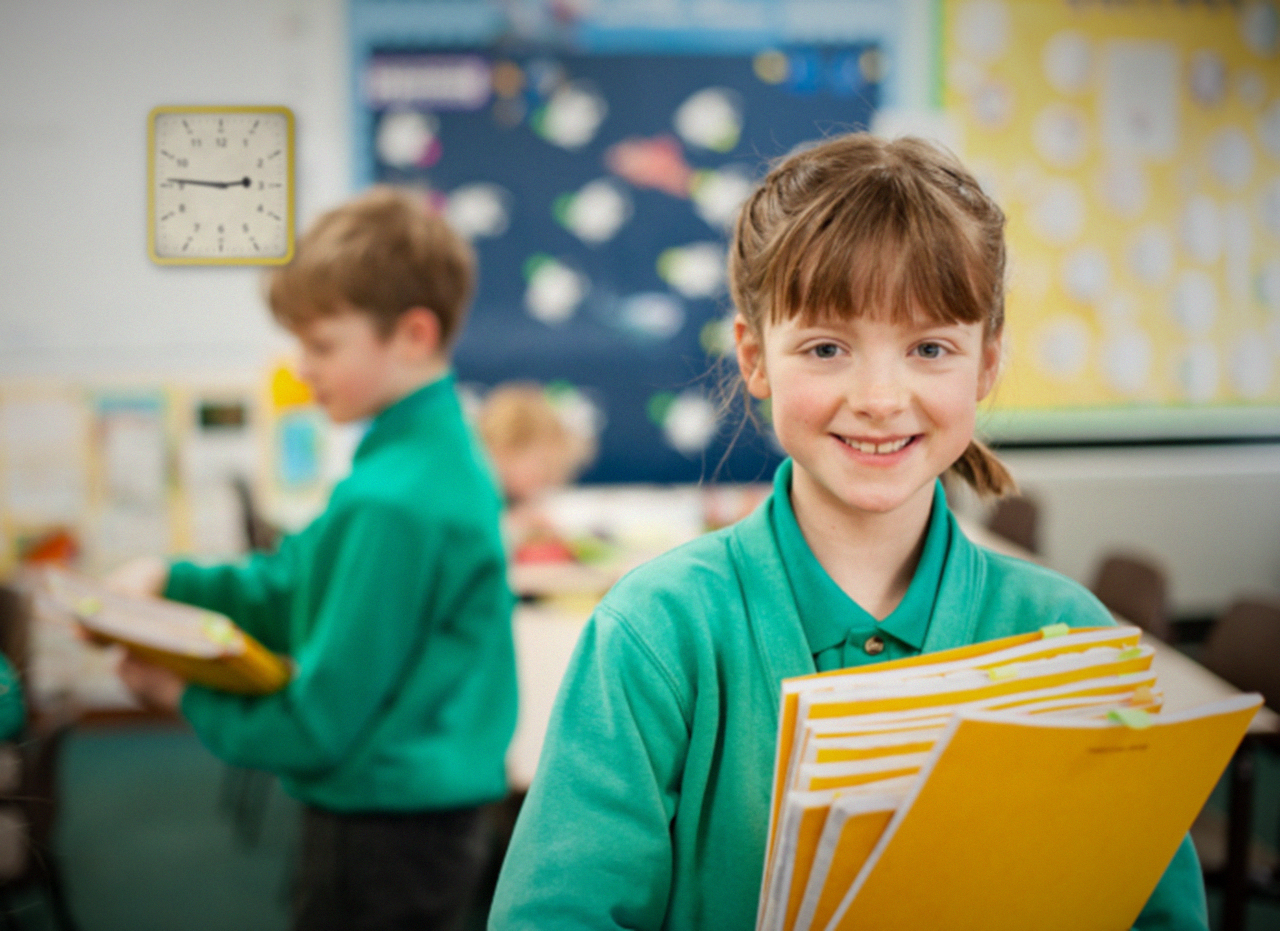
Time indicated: 2:46
